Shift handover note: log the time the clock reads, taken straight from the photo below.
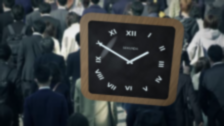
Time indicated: 1:50
